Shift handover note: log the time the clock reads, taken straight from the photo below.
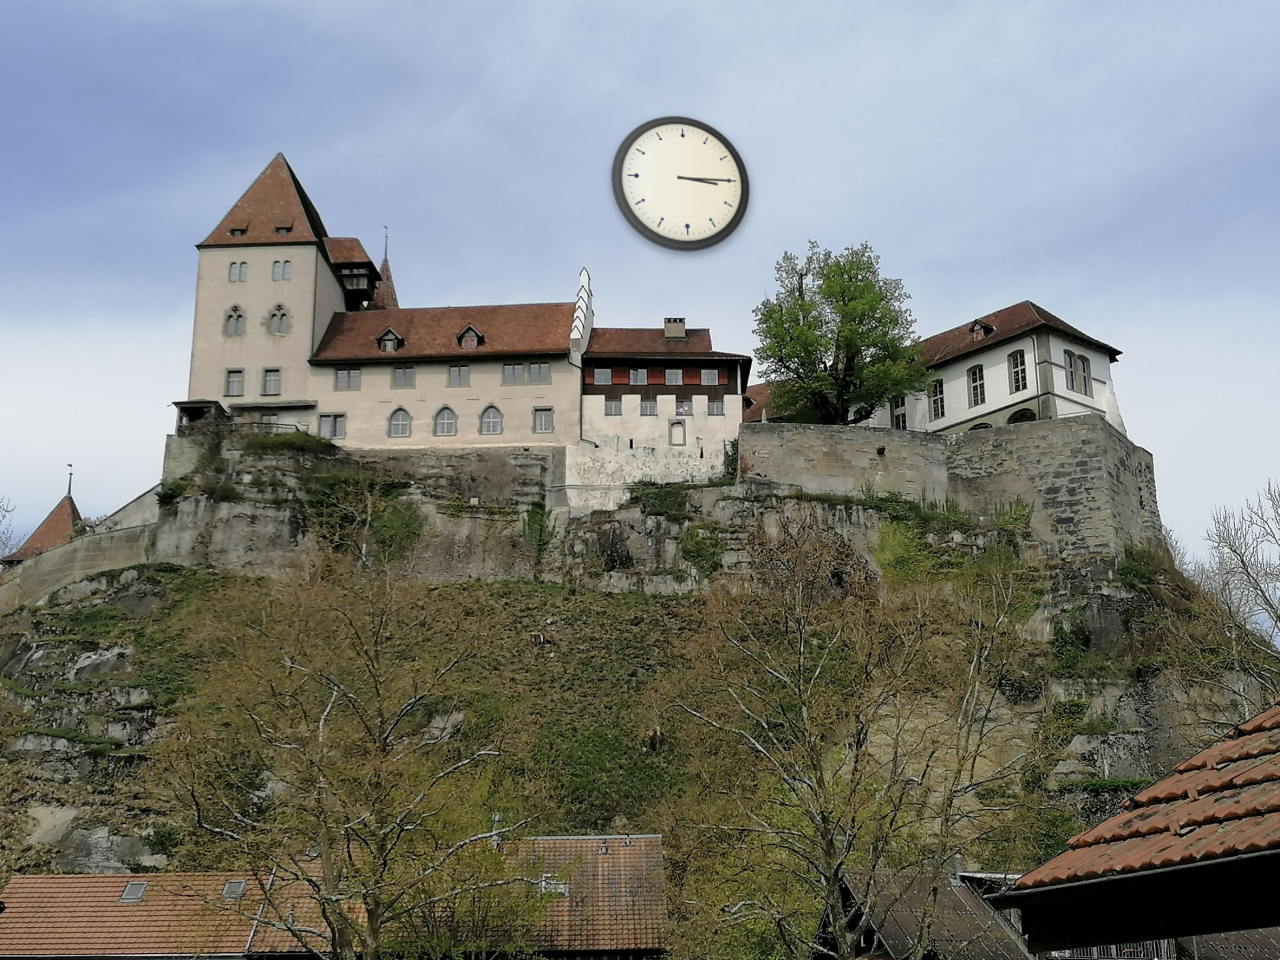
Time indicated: 3:15
